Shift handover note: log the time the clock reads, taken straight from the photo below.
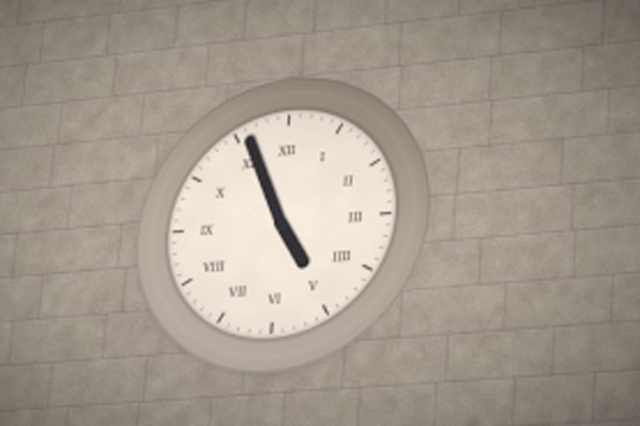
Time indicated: 4:56
